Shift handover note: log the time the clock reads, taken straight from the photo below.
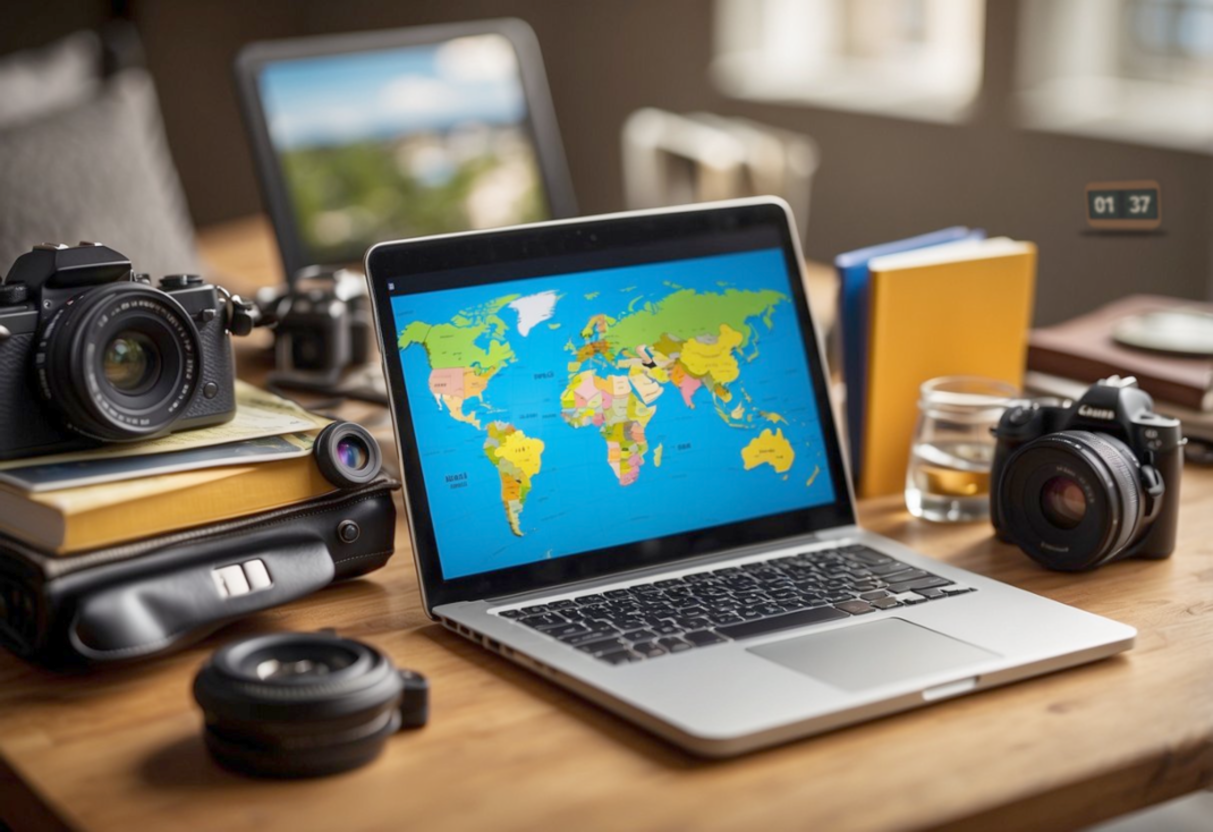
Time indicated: 1:37
